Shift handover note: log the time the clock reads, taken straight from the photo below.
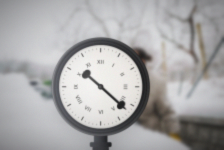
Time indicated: 10:22
